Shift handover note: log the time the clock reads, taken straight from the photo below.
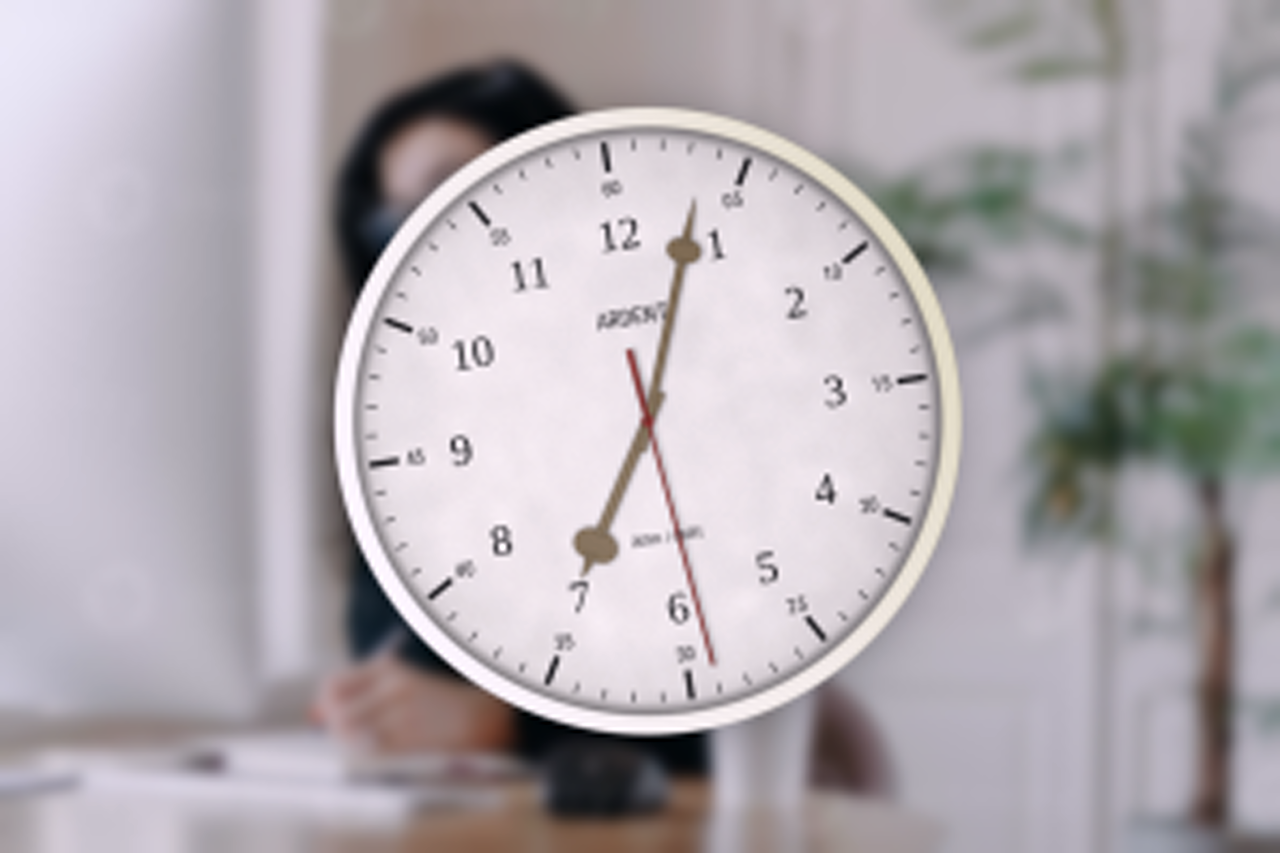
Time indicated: 7:03:29
